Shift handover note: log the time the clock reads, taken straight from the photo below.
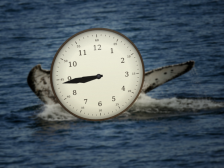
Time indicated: 8:44
